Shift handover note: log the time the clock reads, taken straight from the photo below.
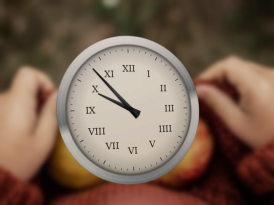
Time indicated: 9:53
